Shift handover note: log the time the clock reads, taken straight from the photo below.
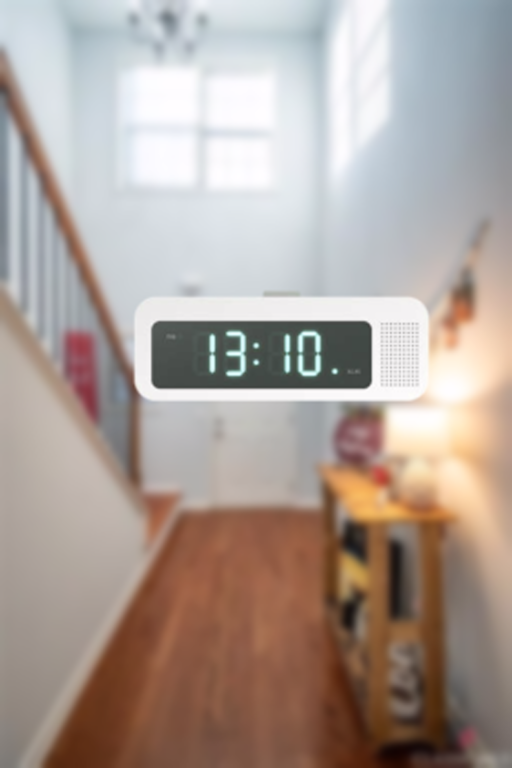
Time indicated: 13:10
